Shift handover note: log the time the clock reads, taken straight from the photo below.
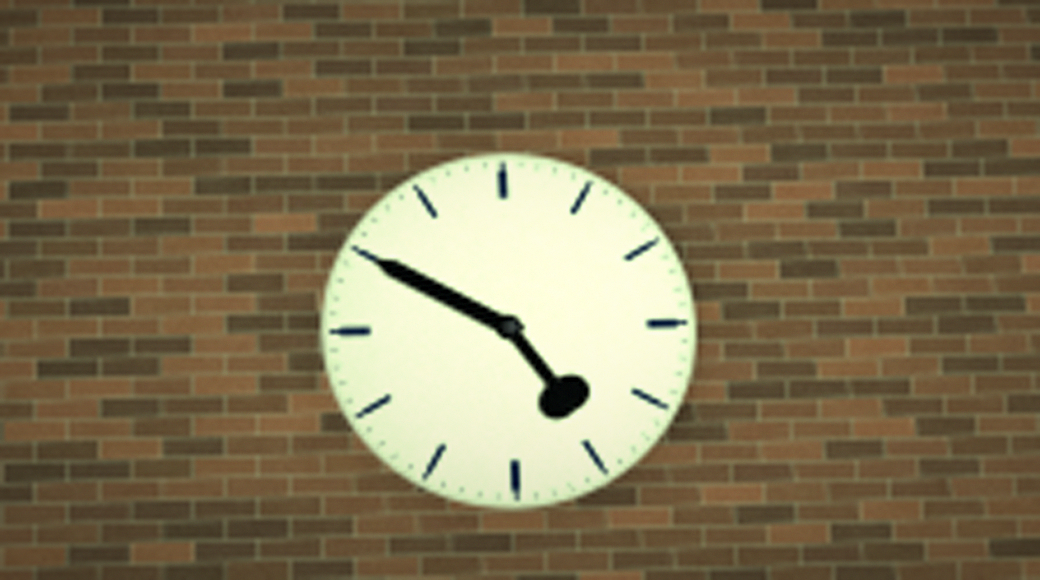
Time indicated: 4:50
